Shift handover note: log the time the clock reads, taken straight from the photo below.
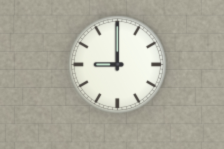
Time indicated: 9:00
